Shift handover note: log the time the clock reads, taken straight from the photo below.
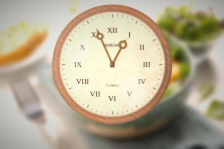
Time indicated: 12:56
